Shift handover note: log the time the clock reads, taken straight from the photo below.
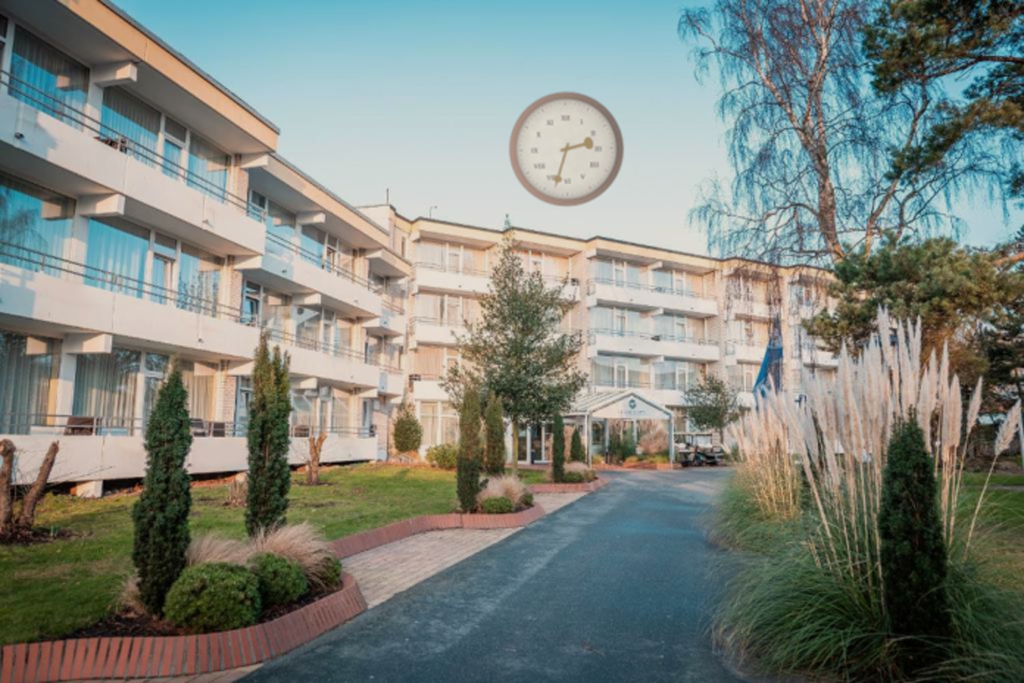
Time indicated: 2:33
